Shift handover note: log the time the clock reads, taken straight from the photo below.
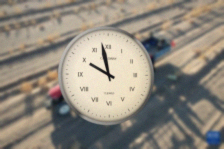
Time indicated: 9:58
